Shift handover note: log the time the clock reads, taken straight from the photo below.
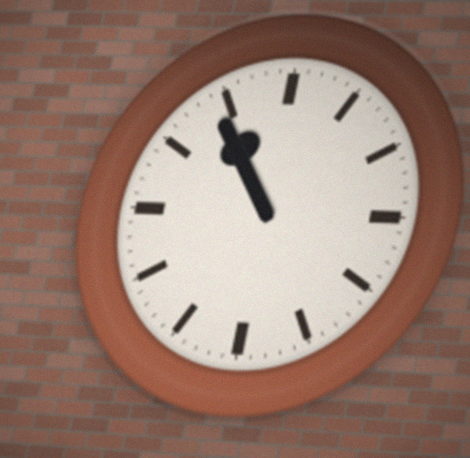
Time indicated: 10:54
